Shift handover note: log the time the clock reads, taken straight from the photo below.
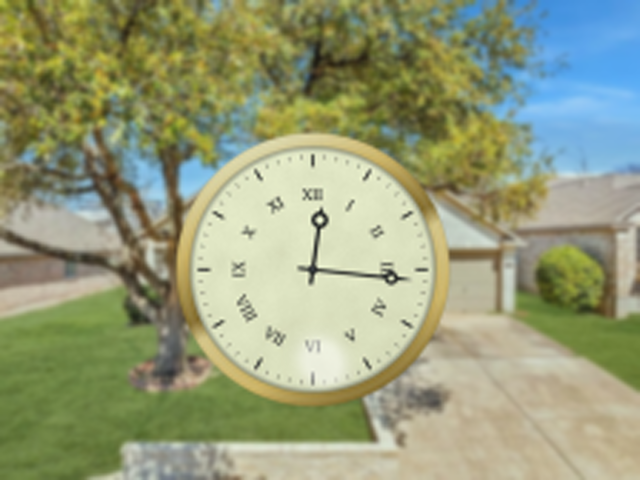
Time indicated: 12:16
